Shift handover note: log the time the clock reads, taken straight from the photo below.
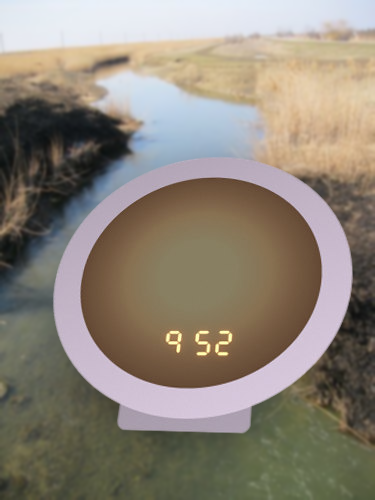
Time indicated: 9:52
